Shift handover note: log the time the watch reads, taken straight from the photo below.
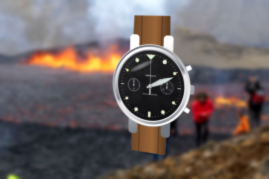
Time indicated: 2:11
